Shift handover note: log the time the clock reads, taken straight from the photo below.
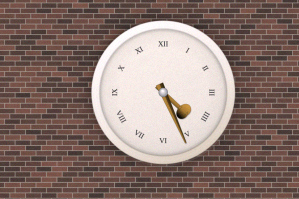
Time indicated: 4:26
